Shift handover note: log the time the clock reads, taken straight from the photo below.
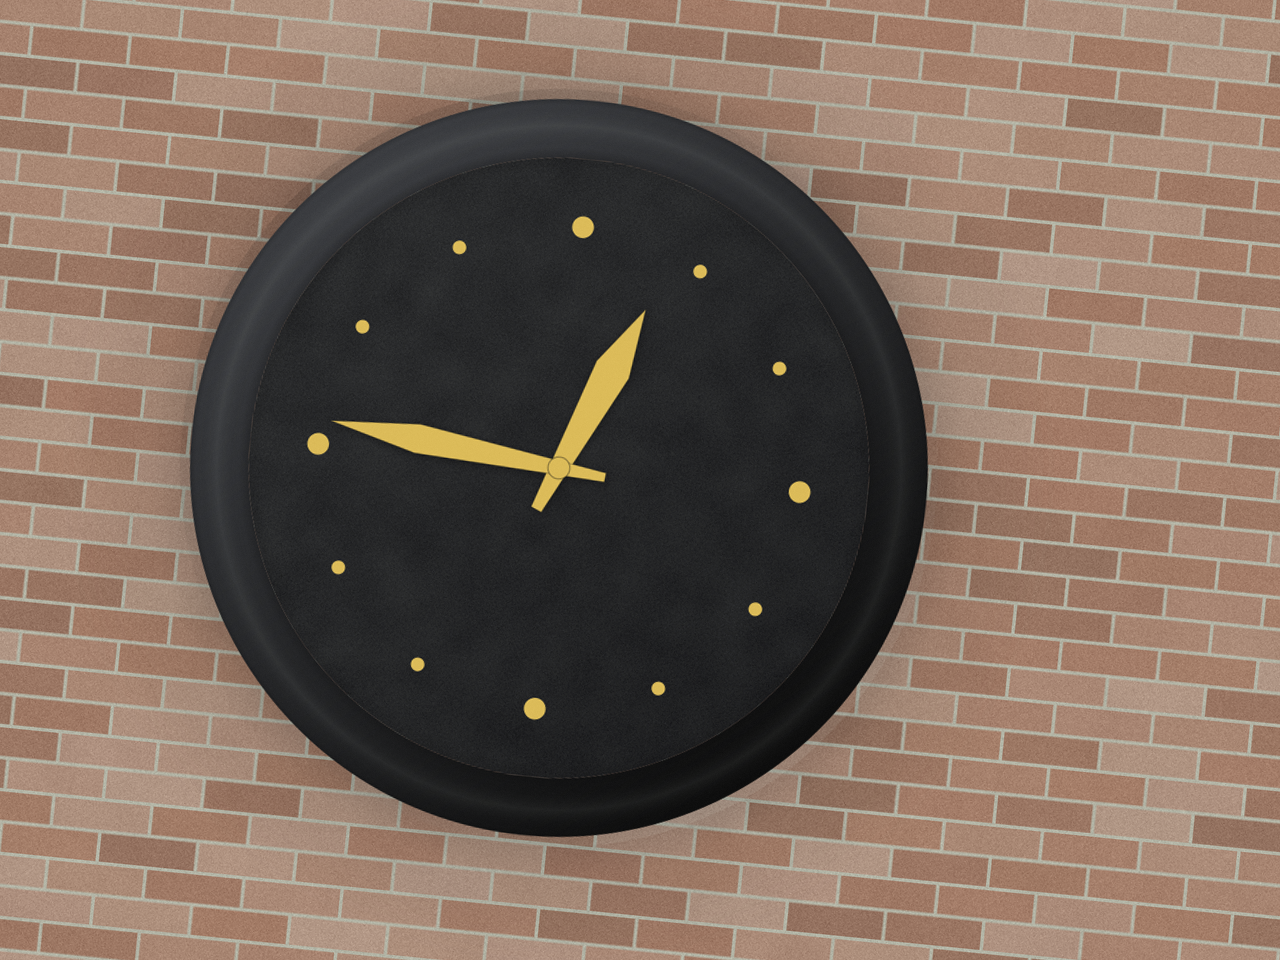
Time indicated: 12:46
